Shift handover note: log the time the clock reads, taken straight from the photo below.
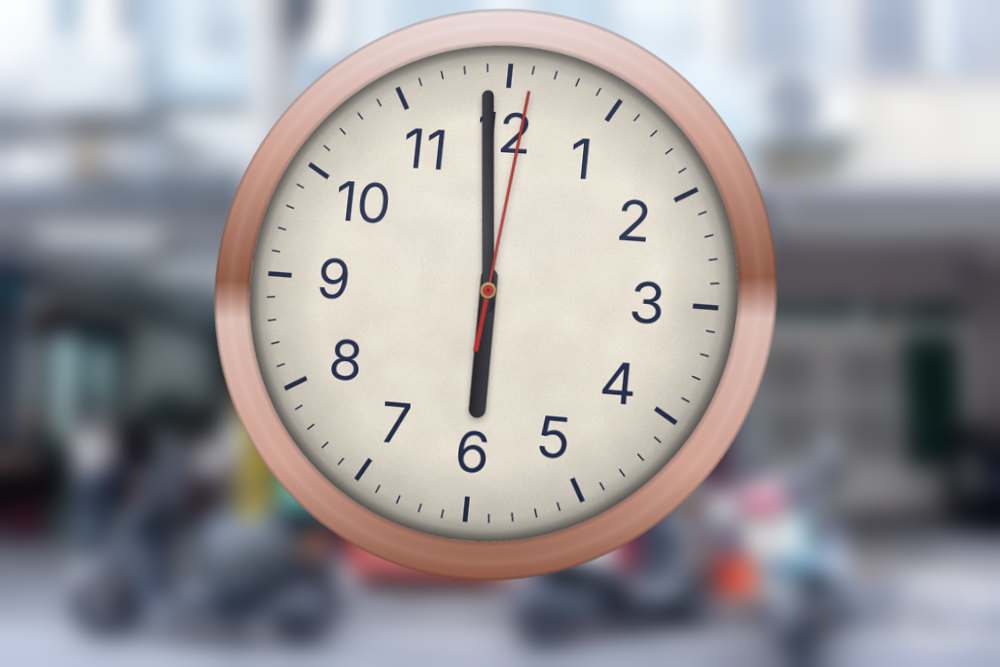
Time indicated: 5:59:01
